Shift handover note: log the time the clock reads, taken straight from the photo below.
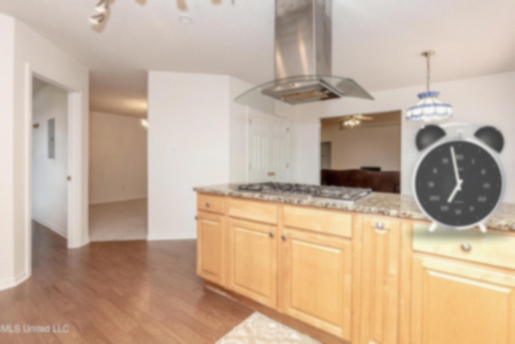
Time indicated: 6:58
